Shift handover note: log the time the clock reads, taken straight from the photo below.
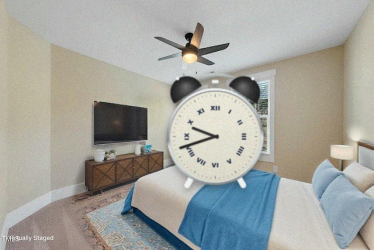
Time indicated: 9:42
